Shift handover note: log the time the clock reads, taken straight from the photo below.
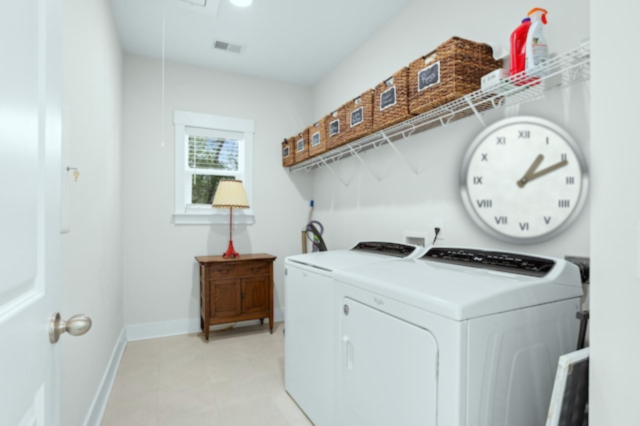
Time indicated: 1:11
